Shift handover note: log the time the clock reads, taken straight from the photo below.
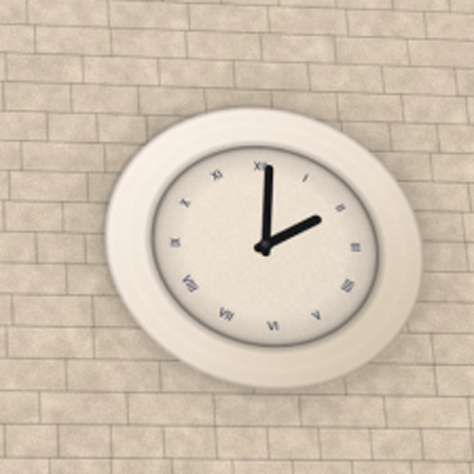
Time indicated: 2:01
